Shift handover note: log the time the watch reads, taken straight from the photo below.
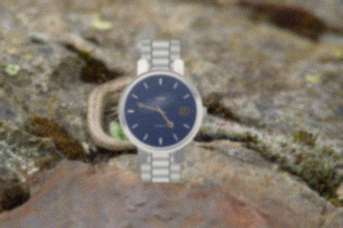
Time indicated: 4:48
